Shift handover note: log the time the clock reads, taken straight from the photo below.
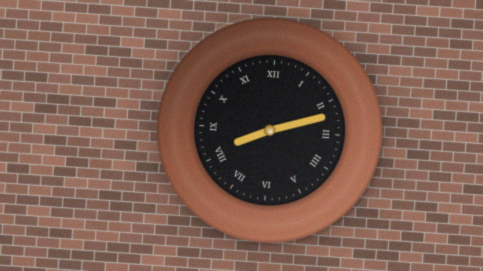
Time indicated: 8:12
